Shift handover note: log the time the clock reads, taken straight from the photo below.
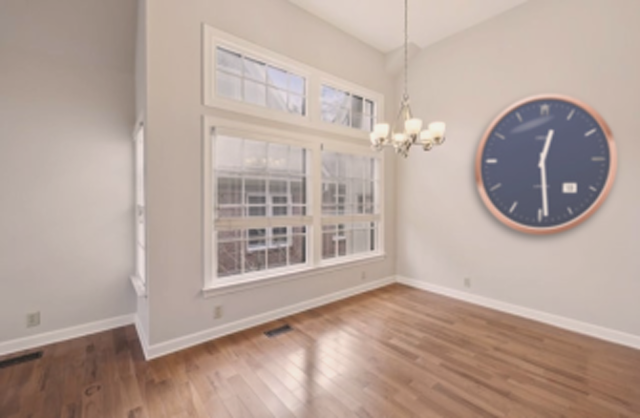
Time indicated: 12:29
